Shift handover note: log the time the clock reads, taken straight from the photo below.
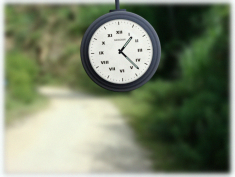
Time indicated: 1:23
